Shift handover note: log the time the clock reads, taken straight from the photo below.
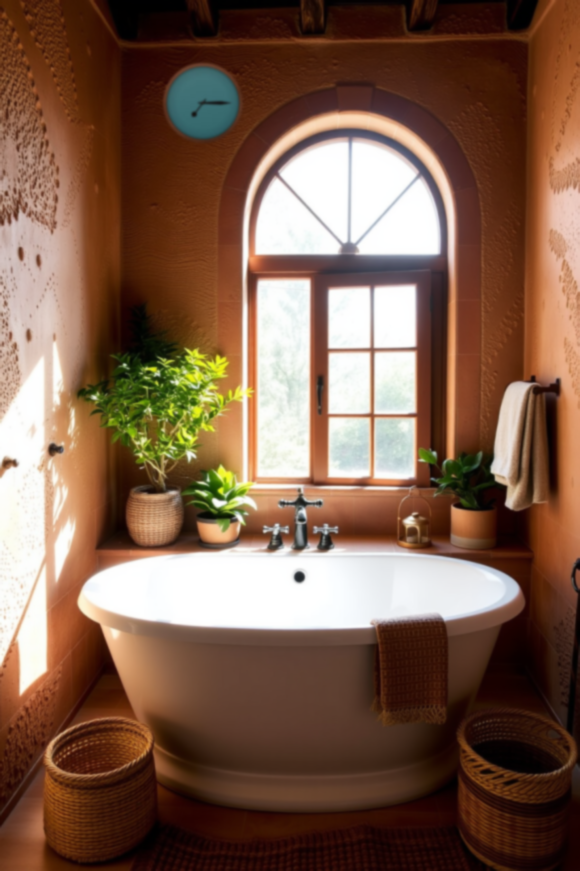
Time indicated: 7:15
